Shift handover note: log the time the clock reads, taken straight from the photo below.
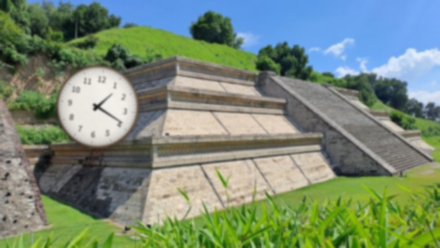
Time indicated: 1:19
